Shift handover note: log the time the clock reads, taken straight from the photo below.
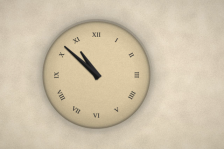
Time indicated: 10:52
